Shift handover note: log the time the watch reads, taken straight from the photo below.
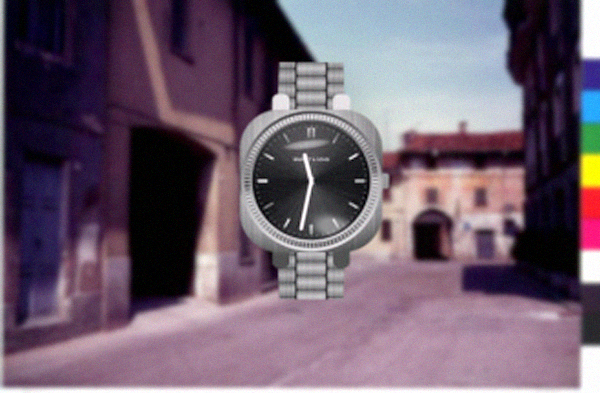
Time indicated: 11:32
